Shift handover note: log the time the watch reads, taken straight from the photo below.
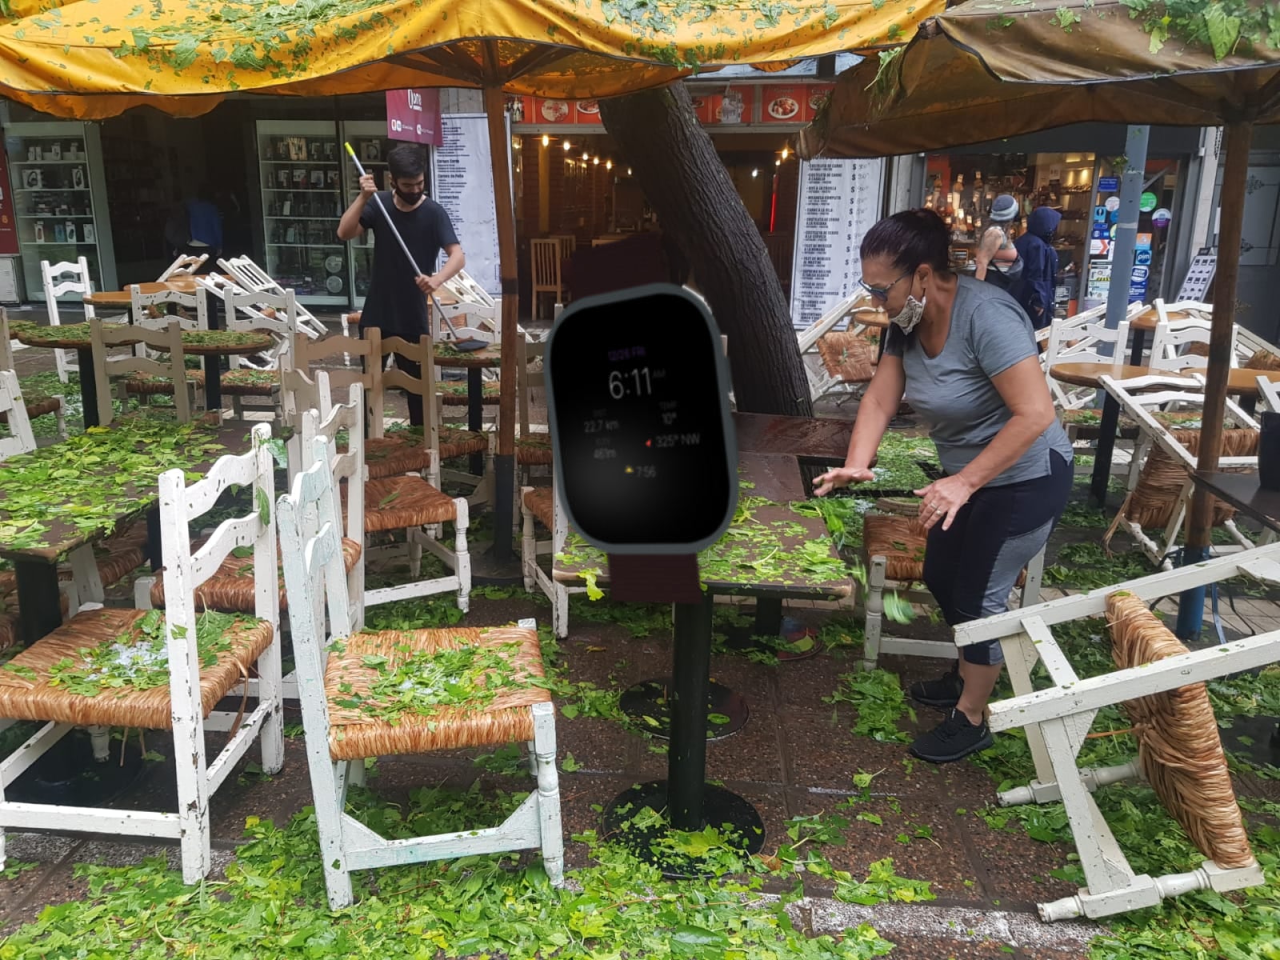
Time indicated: 6:11
